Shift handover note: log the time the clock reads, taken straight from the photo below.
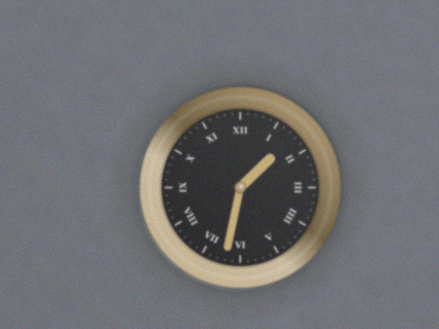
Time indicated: 1:32
